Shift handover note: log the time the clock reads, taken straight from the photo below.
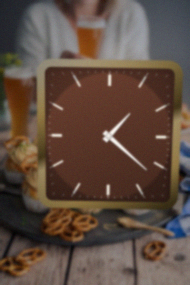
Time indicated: 1:22
